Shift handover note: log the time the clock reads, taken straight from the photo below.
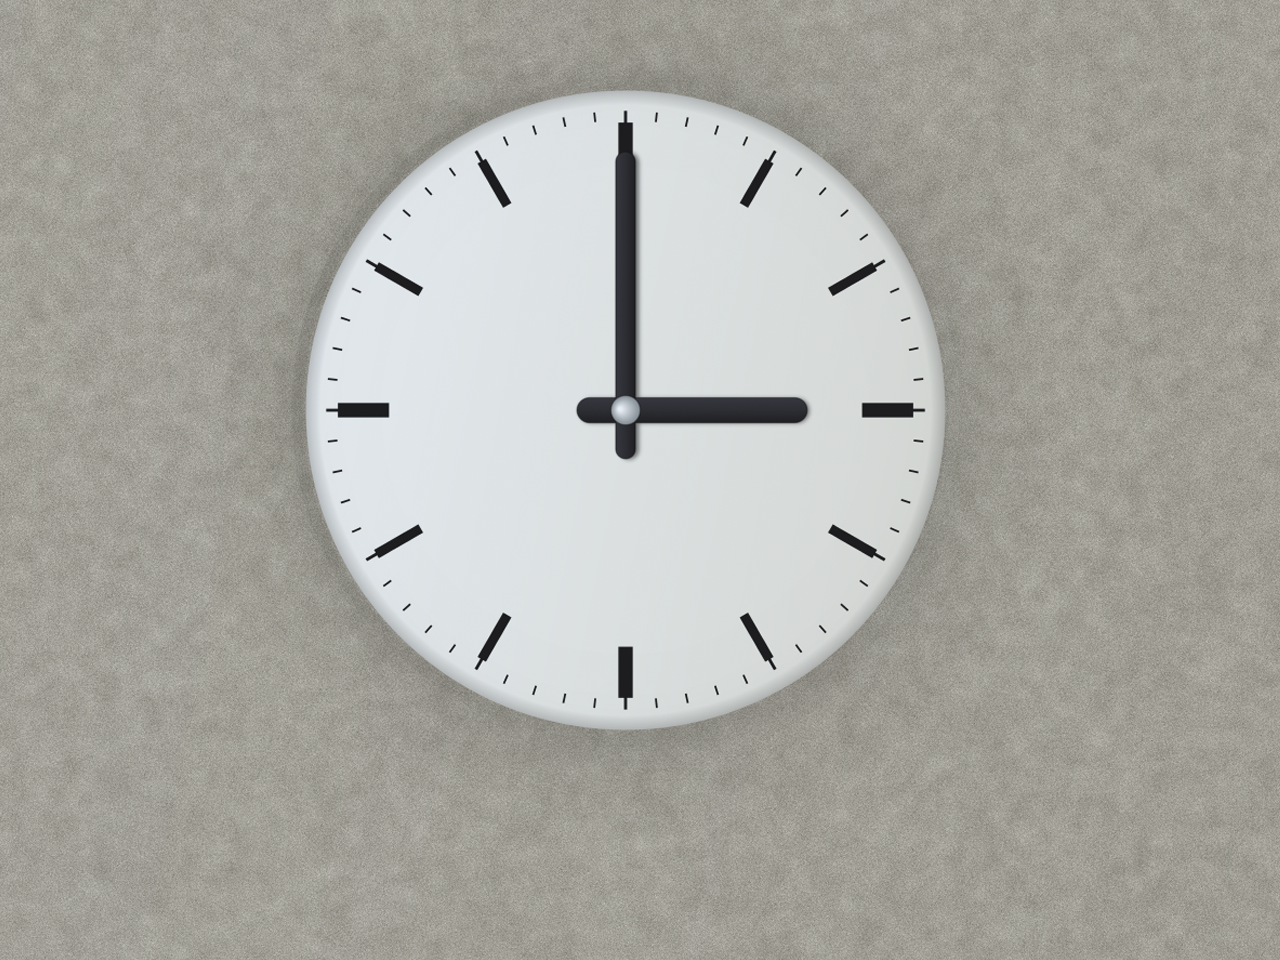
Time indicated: 3:00
